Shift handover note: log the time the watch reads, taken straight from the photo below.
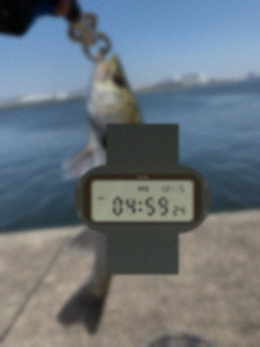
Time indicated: 4:59
